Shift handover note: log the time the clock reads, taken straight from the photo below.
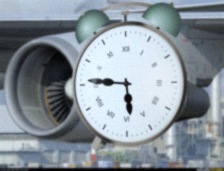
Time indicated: 5:46
